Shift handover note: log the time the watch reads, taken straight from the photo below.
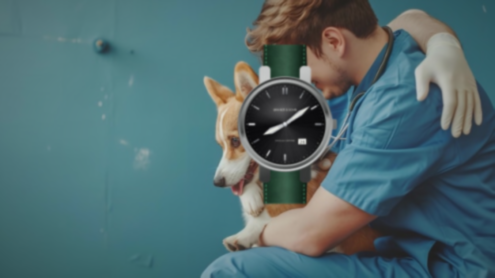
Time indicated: 8:09
